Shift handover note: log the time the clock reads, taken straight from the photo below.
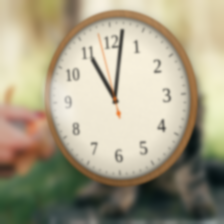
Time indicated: 11:01:58
